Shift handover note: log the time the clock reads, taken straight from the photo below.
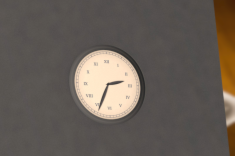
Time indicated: 2:34
